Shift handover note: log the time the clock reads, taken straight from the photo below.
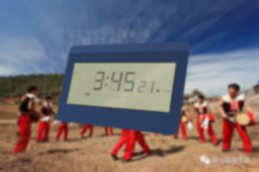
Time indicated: 3:45
